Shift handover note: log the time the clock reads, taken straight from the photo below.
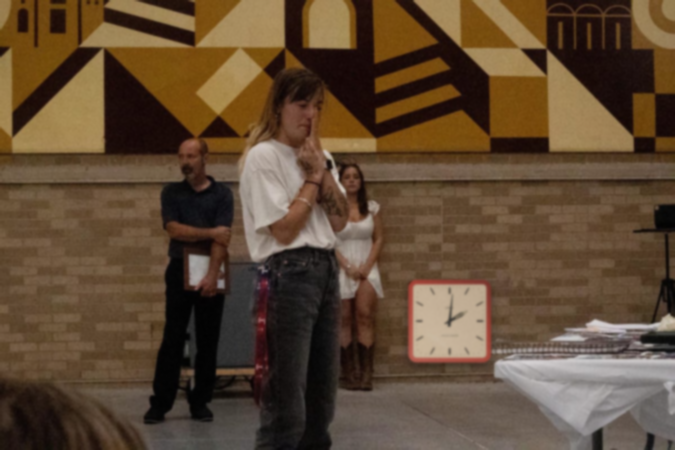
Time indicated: 2:01
